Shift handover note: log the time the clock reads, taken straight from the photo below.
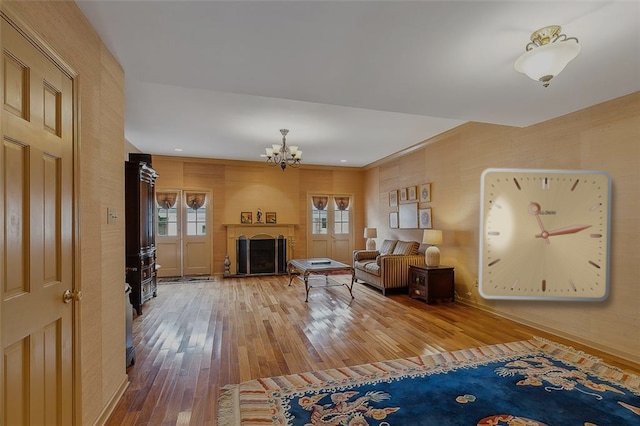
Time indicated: 11:13
